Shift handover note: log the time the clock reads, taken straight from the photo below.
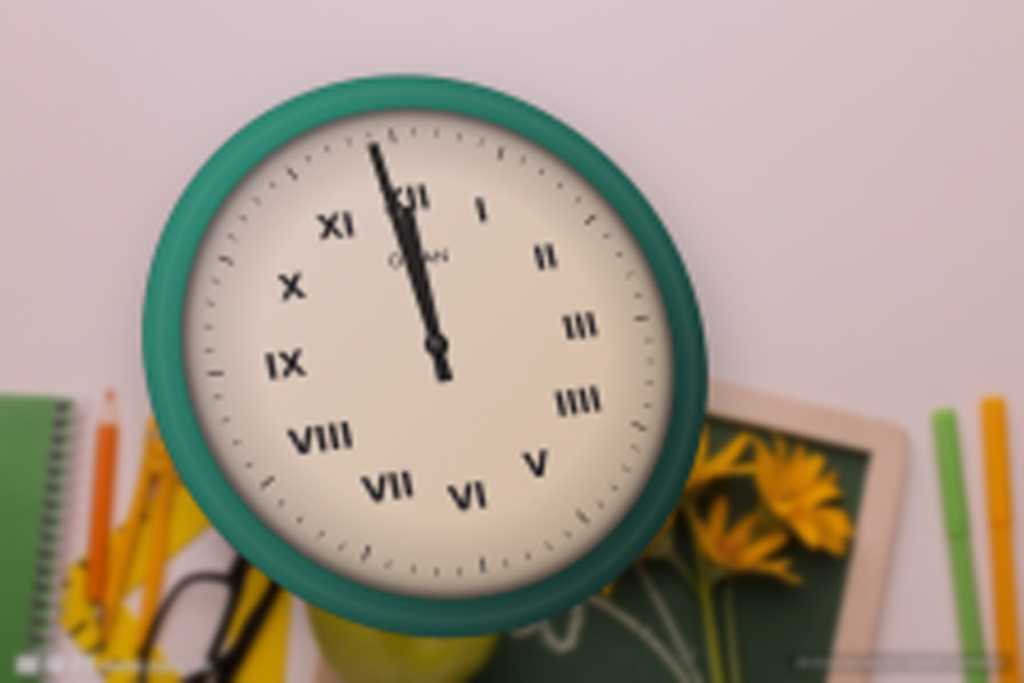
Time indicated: 11:59
